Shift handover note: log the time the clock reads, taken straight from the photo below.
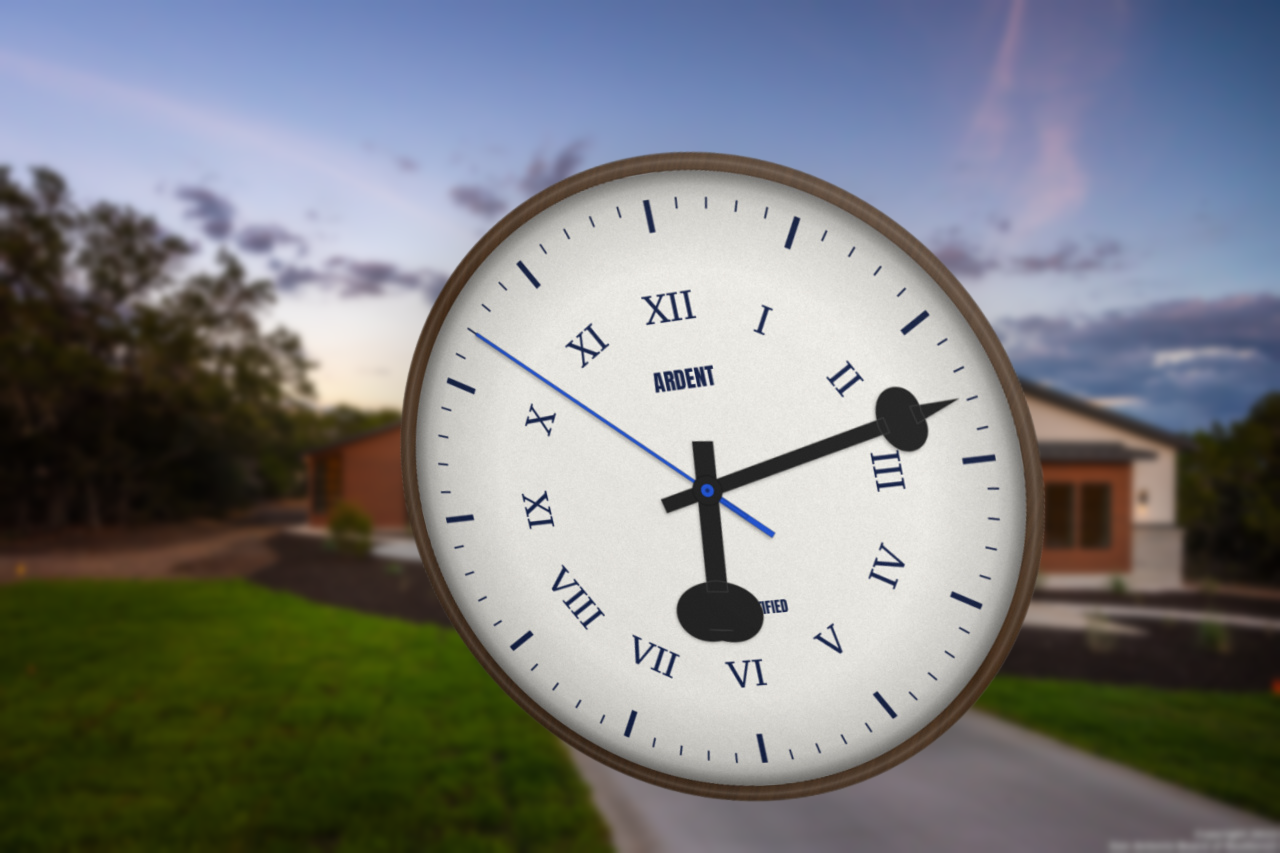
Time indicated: 6:12:52
